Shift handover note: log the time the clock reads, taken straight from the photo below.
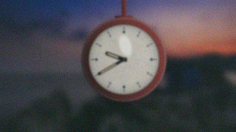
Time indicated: 9:40
